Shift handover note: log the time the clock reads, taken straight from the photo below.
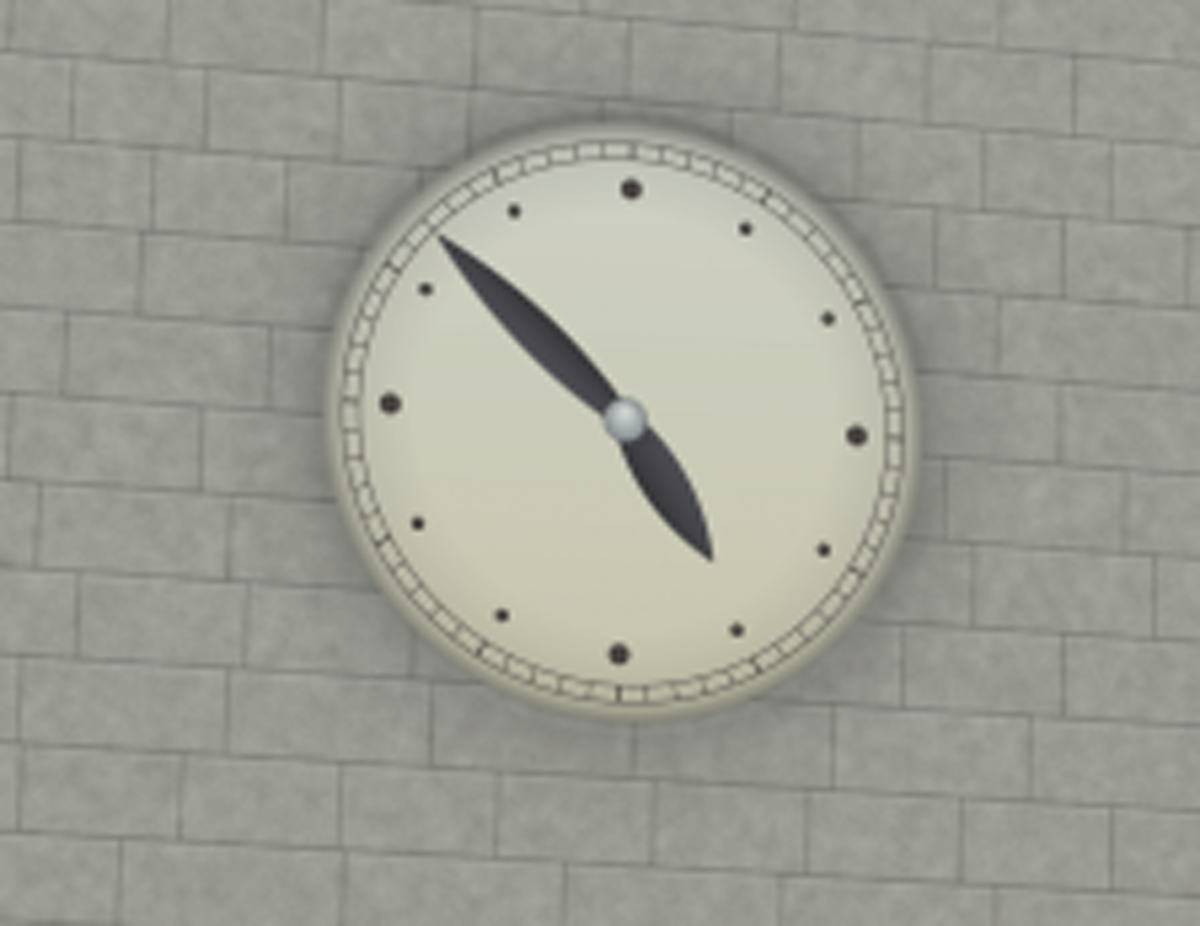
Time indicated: 4:52
